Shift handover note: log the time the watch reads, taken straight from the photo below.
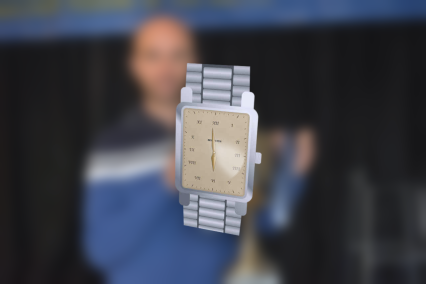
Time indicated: 5:59
